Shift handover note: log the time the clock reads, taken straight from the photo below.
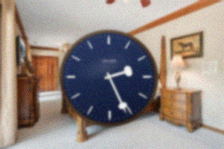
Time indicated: 2:26
